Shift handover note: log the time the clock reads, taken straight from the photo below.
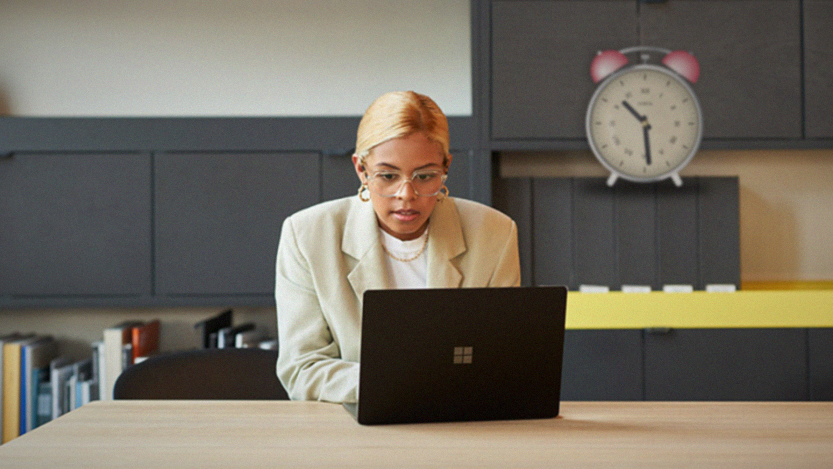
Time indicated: 10:29
